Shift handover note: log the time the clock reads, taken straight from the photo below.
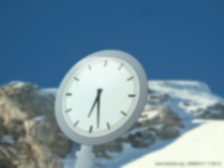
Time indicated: 6:28
